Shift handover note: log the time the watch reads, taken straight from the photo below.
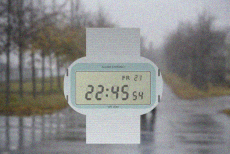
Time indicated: 22:45:54
